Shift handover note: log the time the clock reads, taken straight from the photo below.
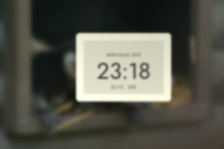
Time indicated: 23:18
